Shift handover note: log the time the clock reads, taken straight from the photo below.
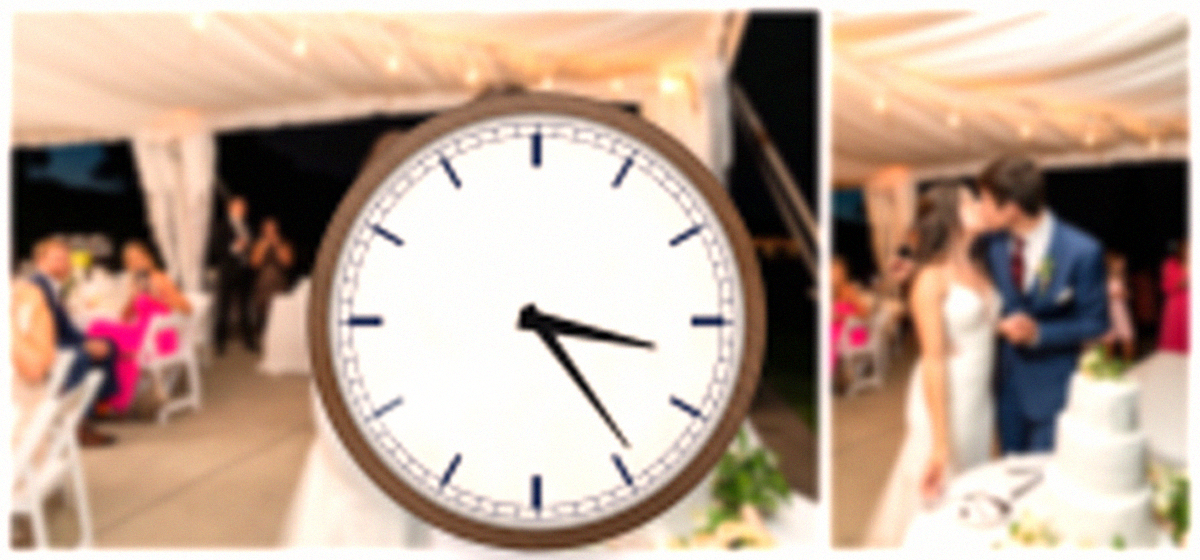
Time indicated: 3:24
